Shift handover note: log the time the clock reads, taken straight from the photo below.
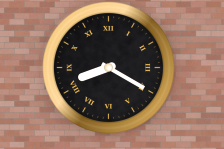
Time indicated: 8:20
